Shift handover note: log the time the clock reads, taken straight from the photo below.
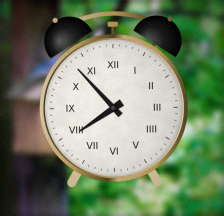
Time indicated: 7:53
